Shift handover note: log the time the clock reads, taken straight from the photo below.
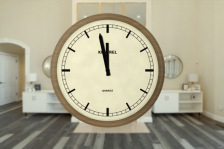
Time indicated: 11:58
